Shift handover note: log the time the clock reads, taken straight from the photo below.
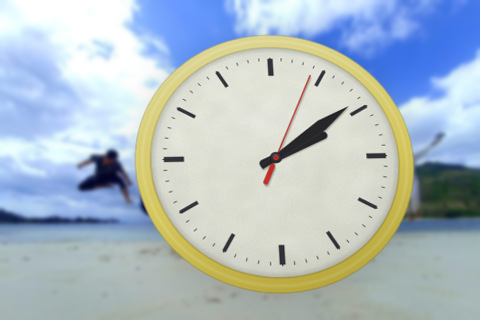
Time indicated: 2:09:04
